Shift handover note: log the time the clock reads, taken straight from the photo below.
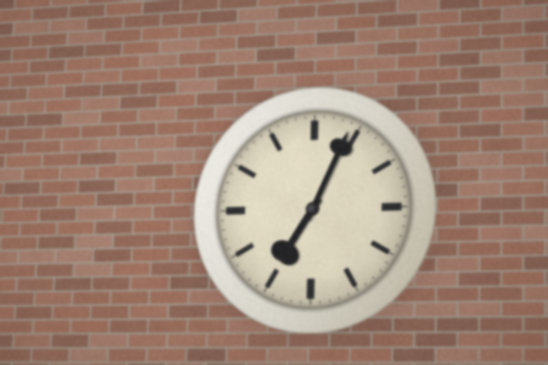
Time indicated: 7:04
